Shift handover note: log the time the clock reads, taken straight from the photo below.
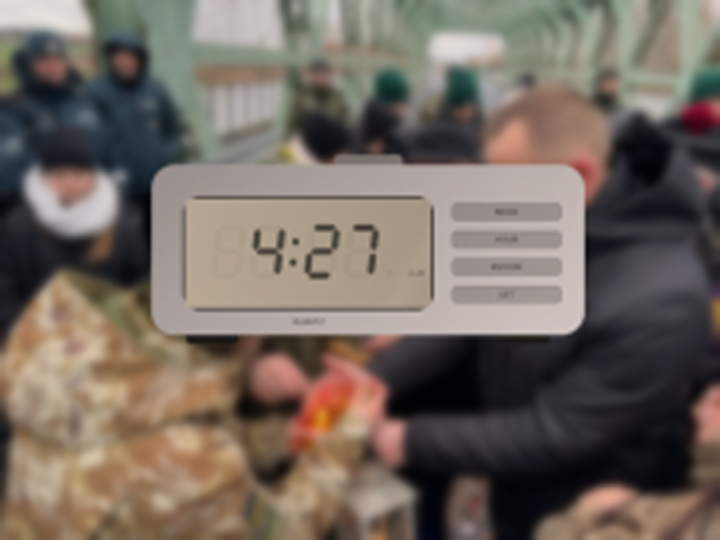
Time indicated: 4:27
